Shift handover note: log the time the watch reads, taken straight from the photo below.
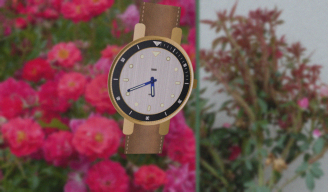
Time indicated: 5:41
